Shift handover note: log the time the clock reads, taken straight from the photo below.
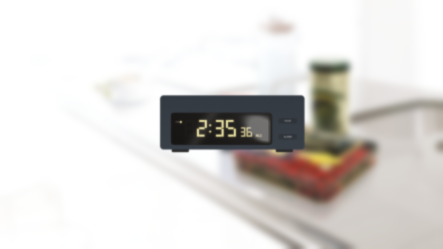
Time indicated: 2:35:36
